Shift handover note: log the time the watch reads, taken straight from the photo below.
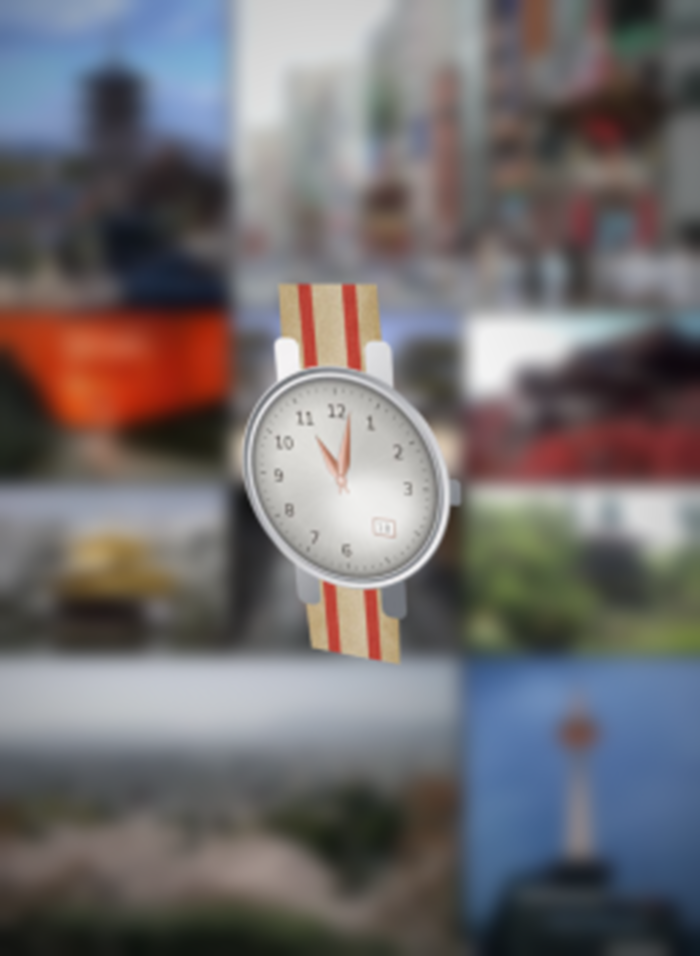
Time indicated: 11:02
